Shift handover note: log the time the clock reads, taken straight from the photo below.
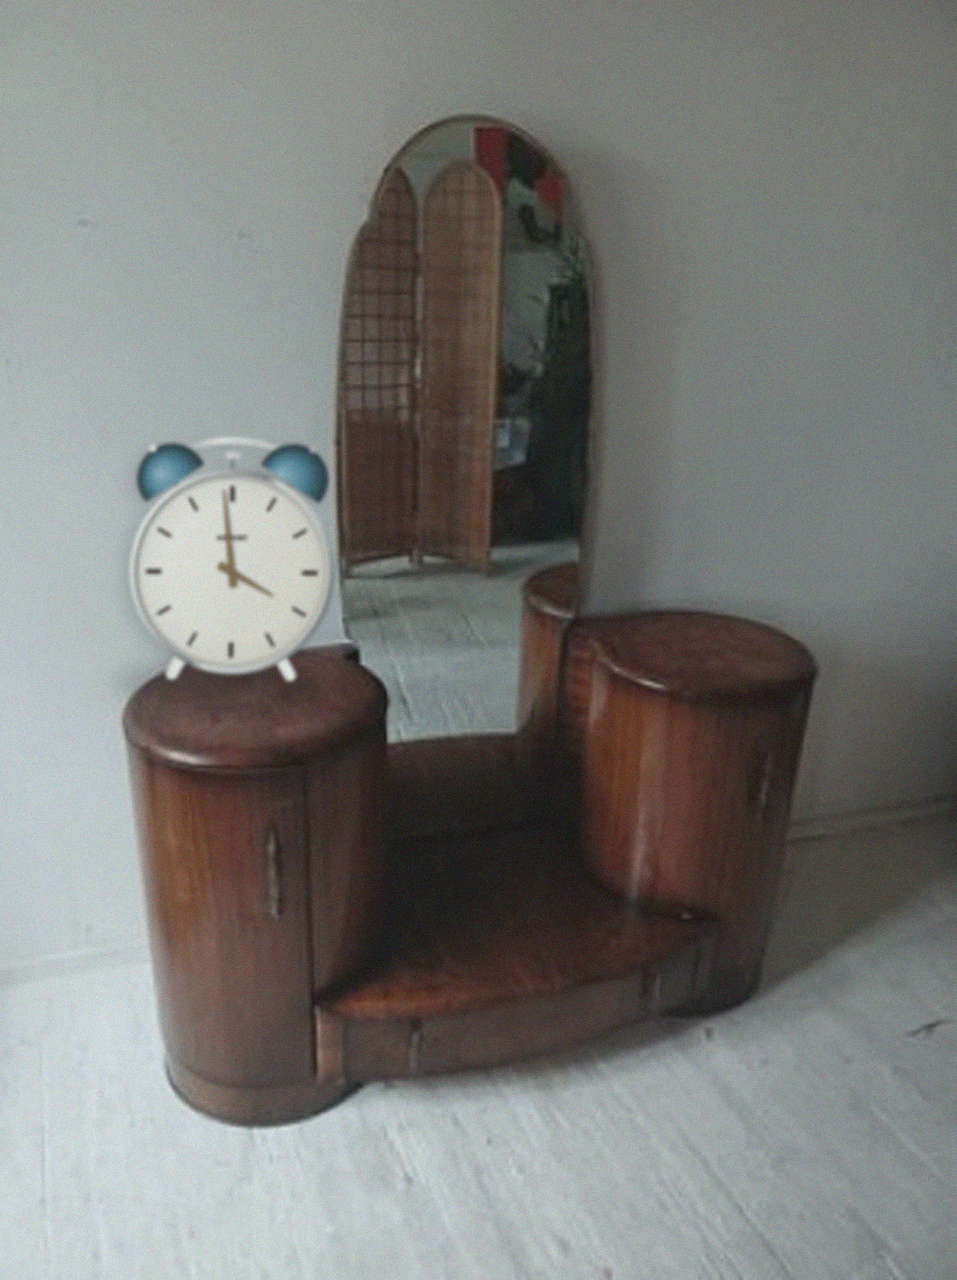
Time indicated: 3:59
